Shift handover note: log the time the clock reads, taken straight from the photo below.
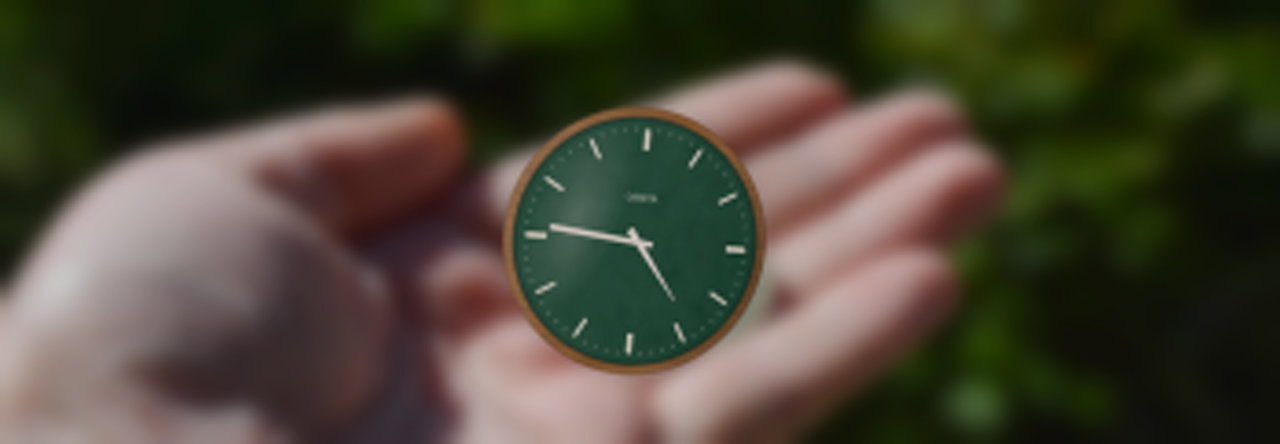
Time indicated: 4:46
